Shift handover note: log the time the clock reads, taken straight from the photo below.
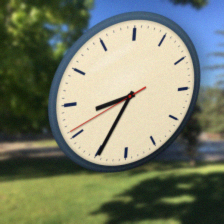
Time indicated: 8:34:41
